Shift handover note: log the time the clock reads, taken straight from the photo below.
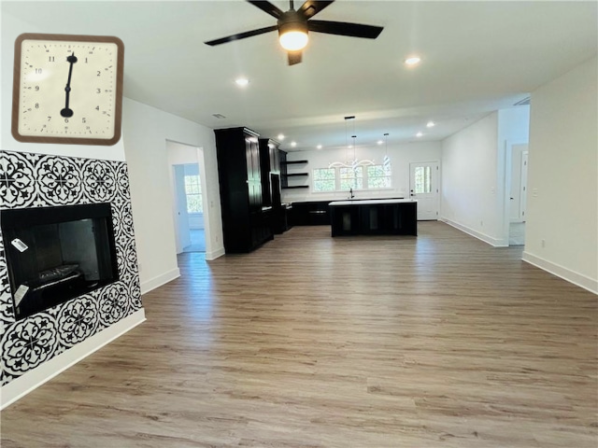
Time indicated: 6:01
